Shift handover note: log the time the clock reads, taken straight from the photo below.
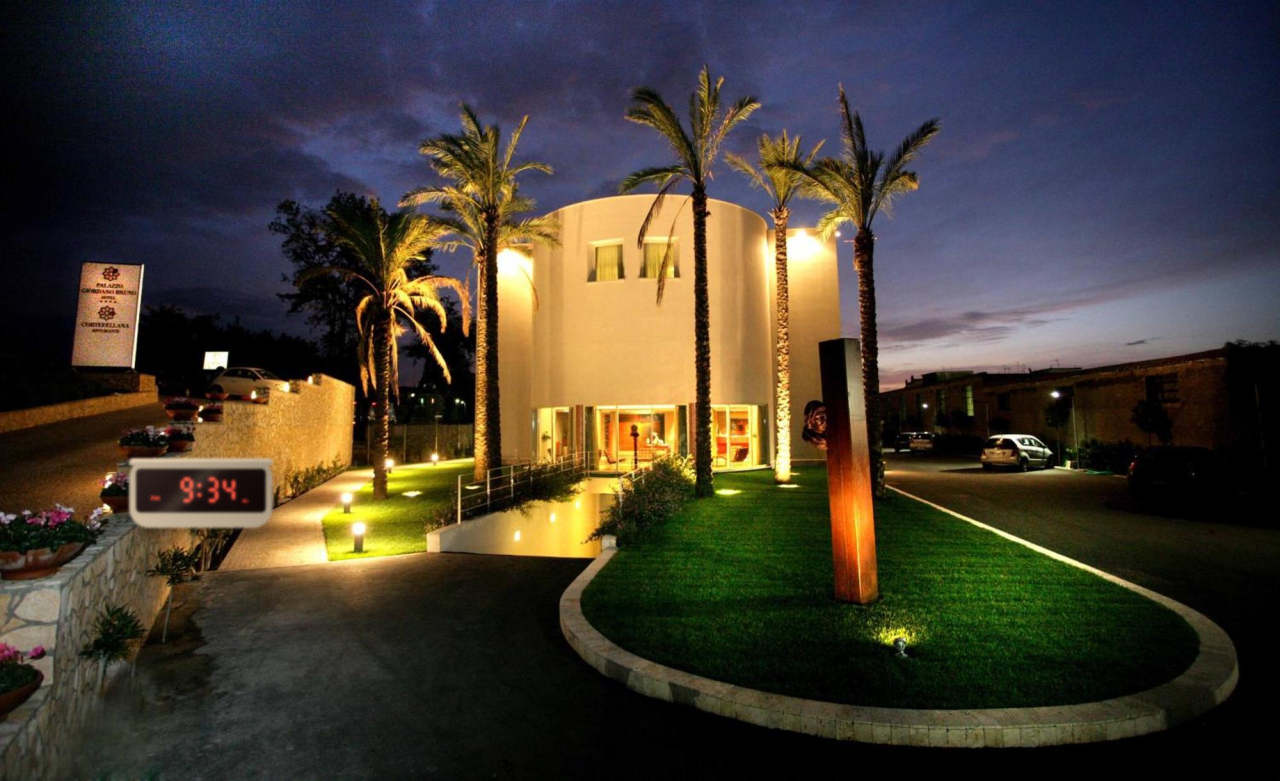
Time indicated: 9:34
